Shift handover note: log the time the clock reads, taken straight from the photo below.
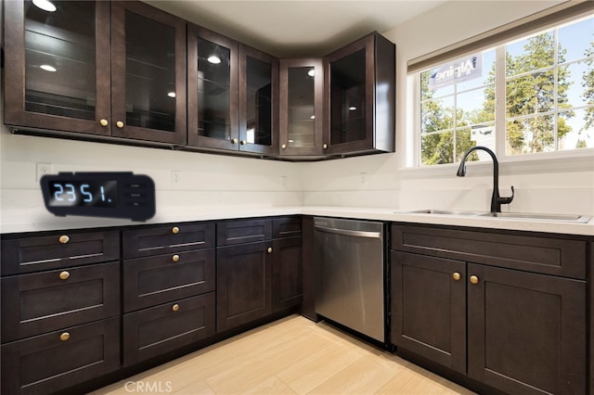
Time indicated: 23:51
